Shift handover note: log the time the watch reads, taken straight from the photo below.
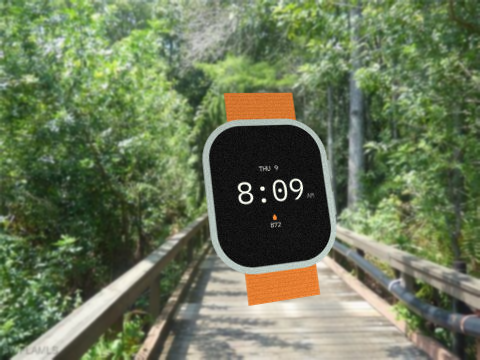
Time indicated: 8:09
